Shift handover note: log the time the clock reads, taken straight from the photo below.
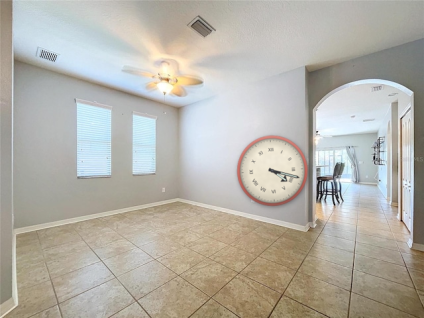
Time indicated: 4:18
